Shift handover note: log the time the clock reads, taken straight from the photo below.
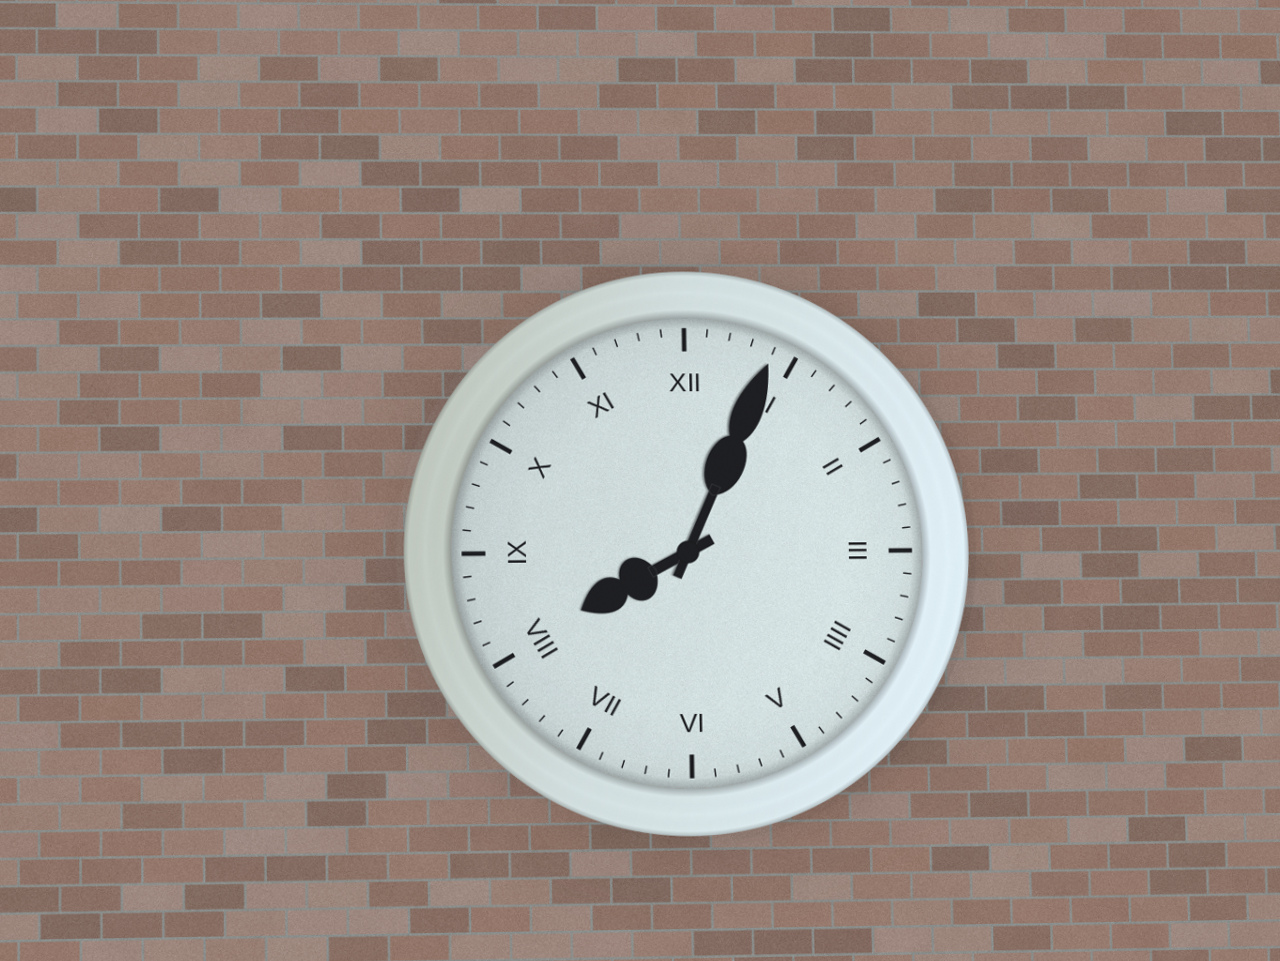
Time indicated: 8:04
